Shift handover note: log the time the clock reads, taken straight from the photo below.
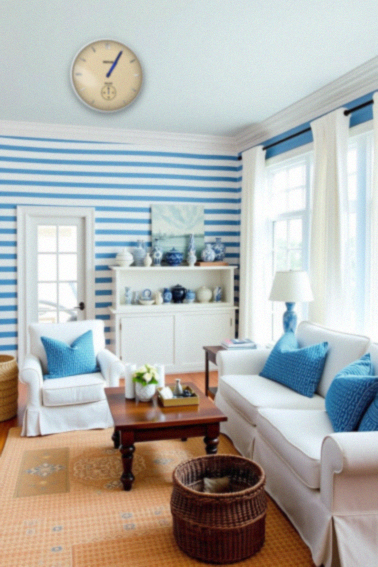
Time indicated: 1:05
